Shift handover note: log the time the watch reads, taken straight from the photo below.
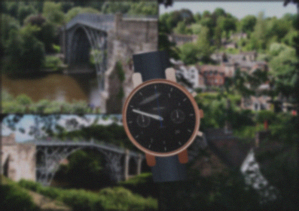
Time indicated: 9:49
